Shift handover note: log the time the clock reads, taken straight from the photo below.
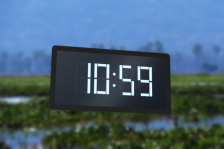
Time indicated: 10:59
